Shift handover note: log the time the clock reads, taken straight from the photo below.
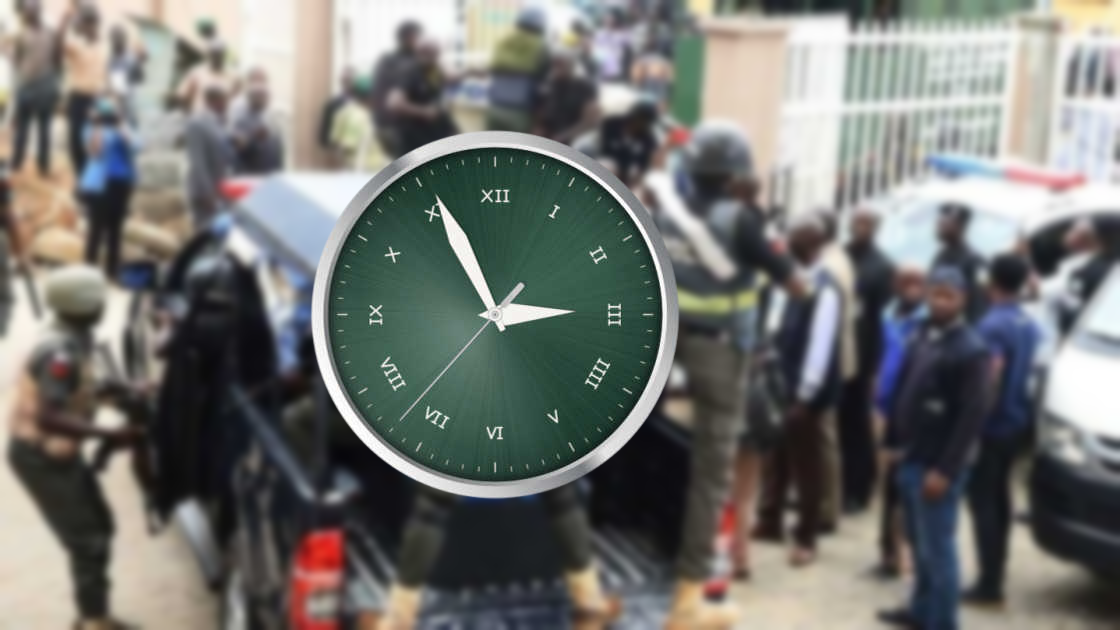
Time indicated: 2:55:37
